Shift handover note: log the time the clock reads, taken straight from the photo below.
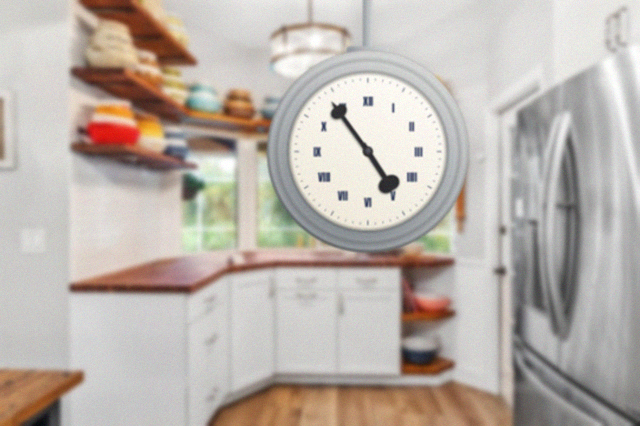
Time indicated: 4:54
